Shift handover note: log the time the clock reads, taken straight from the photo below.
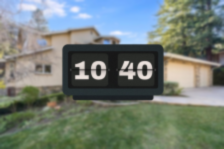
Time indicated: 10:40
